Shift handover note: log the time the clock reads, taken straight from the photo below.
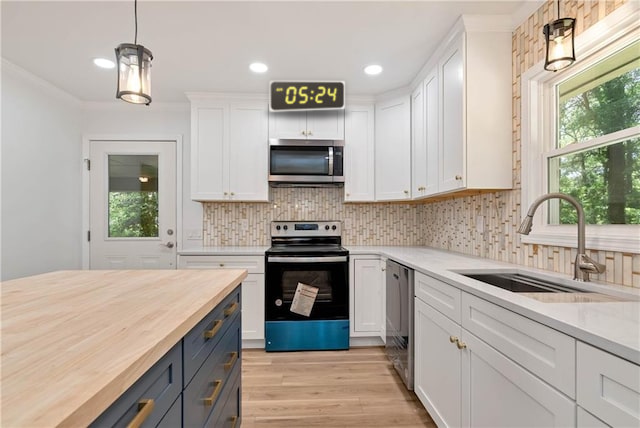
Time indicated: 5:24
